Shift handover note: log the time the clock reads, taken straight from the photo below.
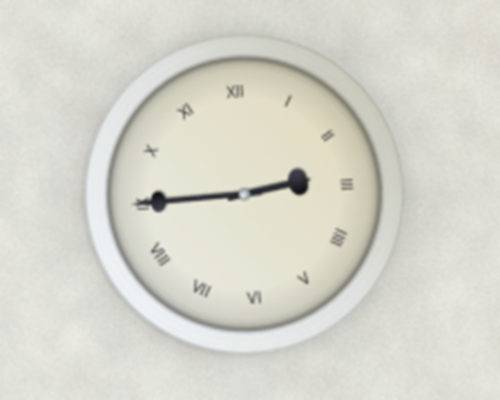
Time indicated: 2:45
